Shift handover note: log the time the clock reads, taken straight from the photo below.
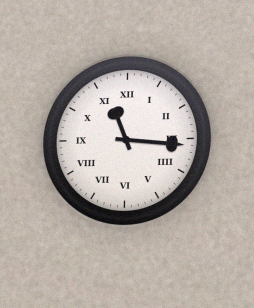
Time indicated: 11:16
